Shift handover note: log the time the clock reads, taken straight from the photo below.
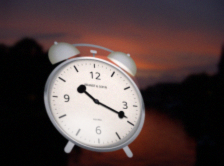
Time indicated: 10:19
